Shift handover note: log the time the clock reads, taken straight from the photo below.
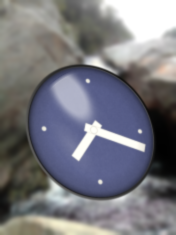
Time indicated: 7:18
